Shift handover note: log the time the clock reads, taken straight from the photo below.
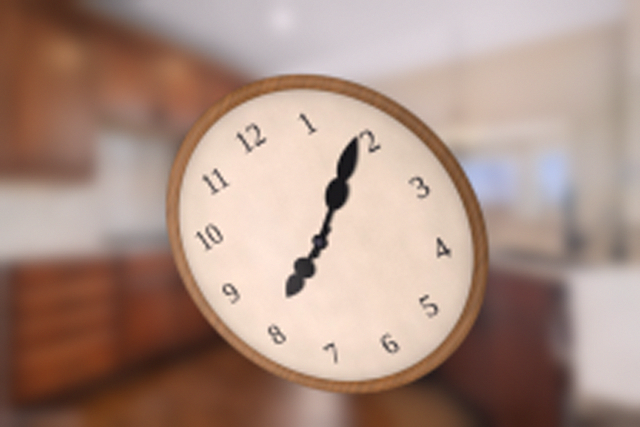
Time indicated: 8:09
